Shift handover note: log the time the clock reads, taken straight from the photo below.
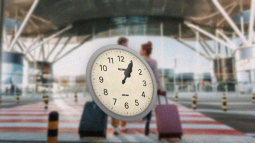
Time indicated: 1:05
